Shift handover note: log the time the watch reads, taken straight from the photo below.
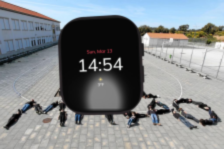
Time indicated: 14:54
